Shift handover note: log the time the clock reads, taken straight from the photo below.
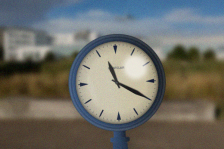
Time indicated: 11:20
